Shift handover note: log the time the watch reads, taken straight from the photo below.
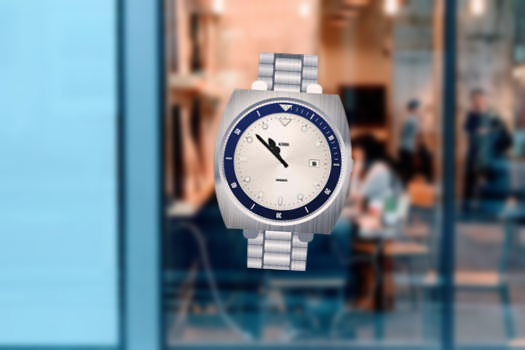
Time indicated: 10:52
